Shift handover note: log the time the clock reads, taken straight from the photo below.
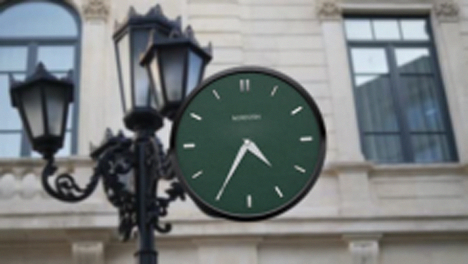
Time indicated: 4:35
